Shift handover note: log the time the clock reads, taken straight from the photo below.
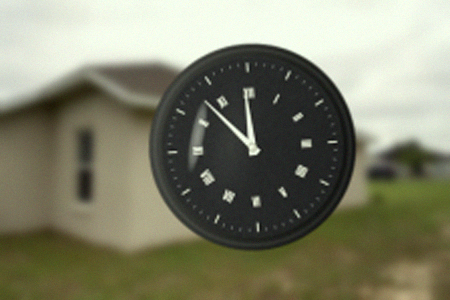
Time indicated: 11:53
